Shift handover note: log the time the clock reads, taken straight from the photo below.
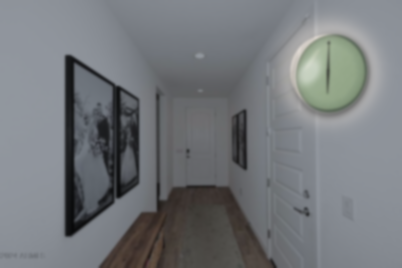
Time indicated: 6:00
